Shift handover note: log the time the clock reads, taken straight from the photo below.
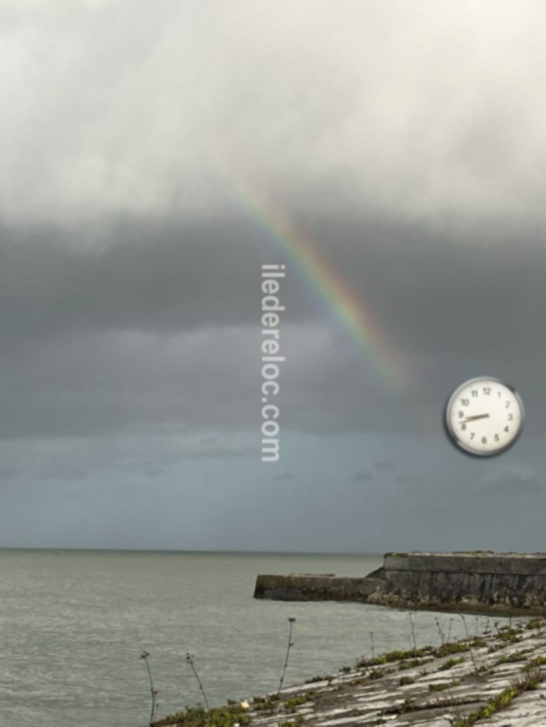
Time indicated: 8:42
